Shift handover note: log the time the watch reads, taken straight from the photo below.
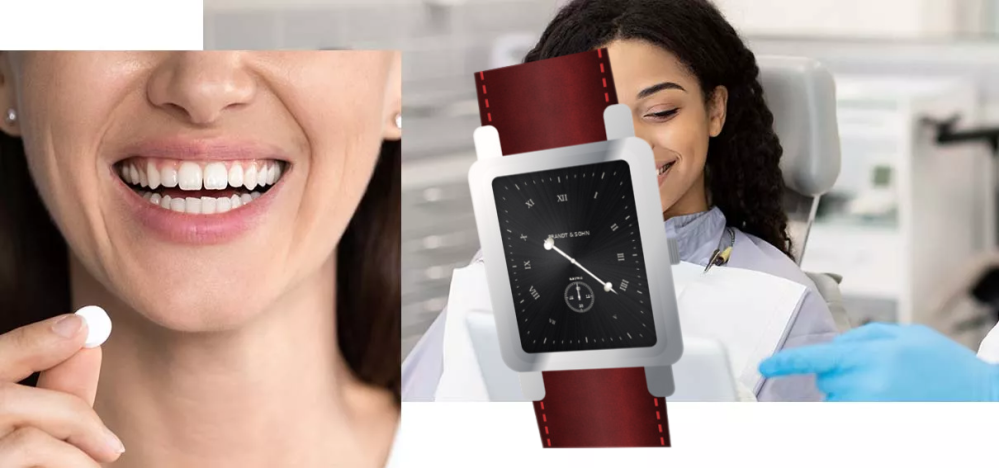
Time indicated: 10:22
